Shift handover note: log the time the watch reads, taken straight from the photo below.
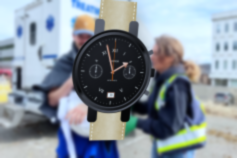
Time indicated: 1:57
